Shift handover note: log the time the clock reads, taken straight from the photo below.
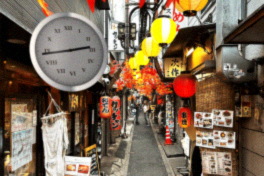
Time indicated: 2:44
